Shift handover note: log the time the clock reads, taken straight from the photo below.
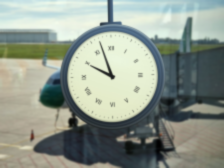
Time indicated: 9:57
